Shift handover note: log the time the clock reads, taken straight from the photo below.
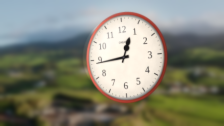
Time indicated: 12:44
